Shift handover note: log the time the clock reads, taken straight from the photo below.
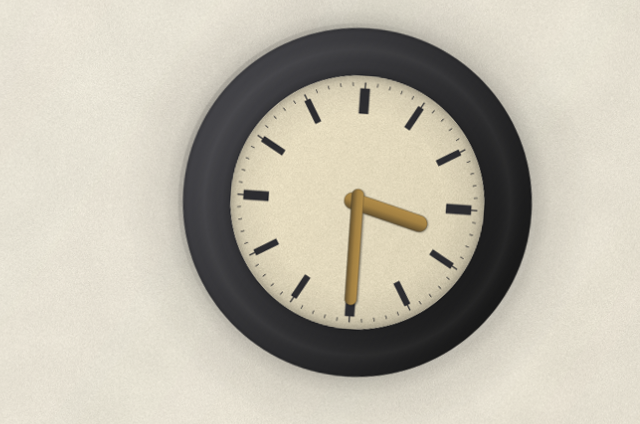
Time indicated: 3:30
